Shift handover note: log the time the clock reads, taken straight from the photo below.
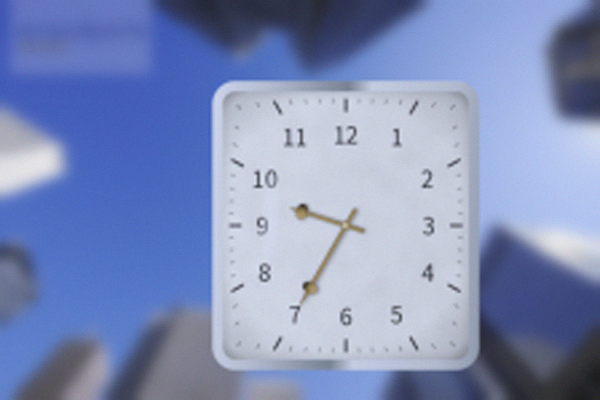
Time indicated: 9:35
